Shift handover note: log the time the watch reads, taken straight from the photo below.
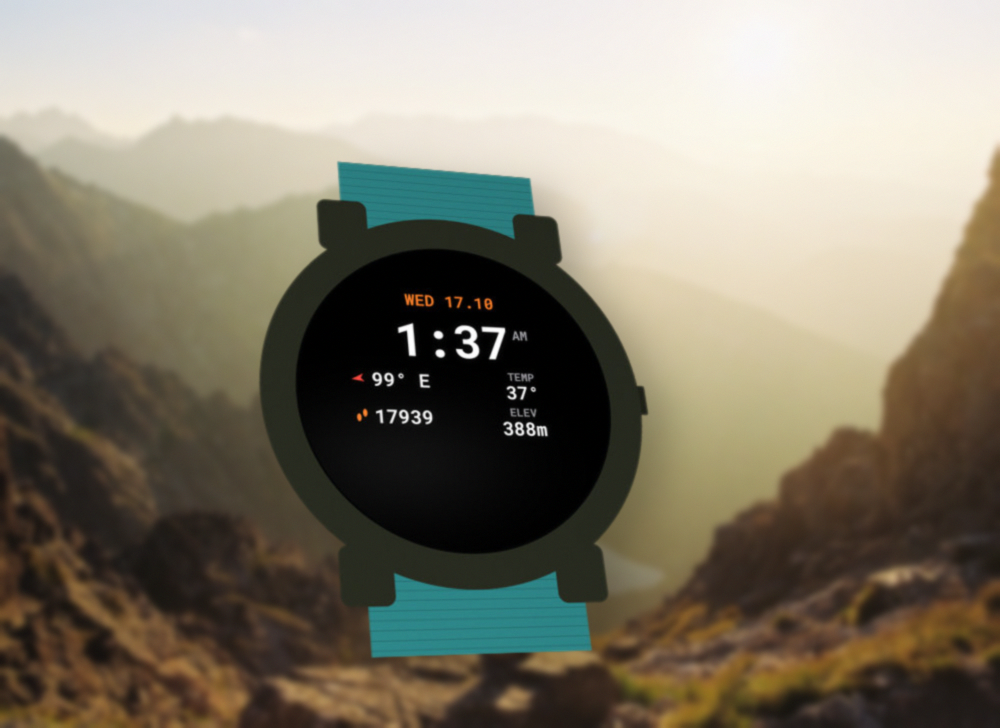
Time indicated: 1:37
